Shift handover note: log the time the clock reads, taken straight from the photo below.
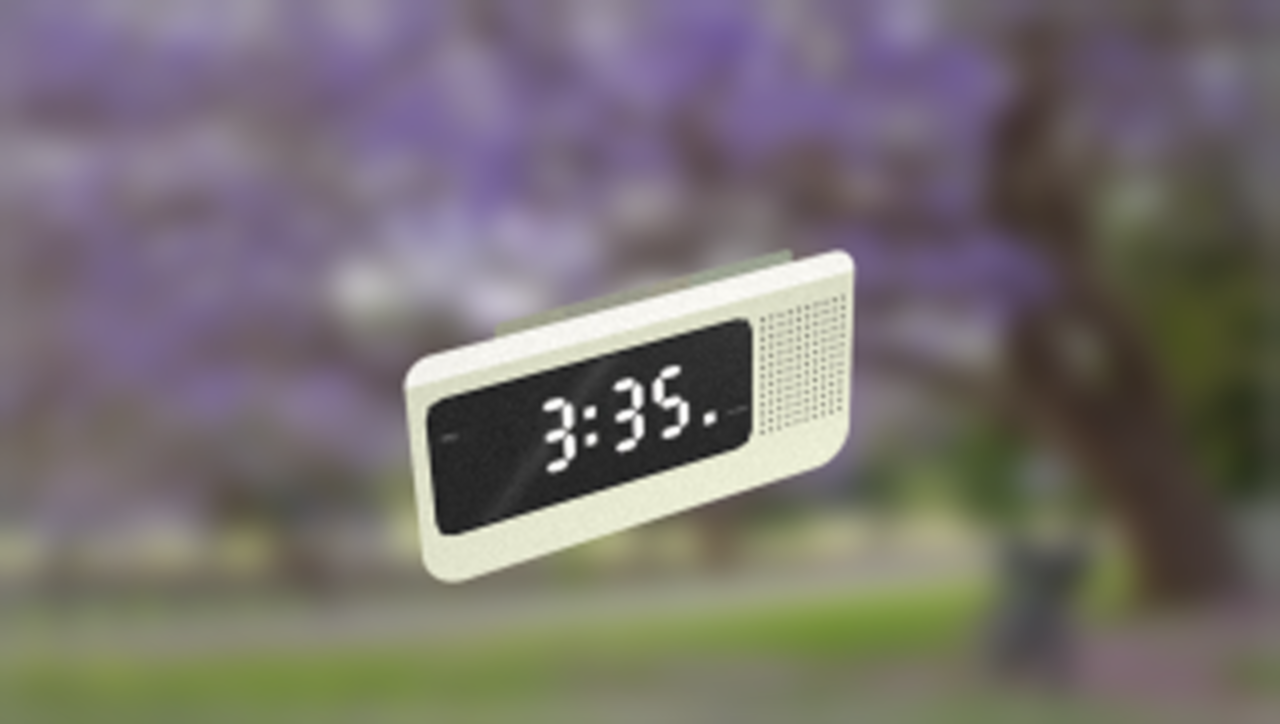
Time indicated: 3:35
